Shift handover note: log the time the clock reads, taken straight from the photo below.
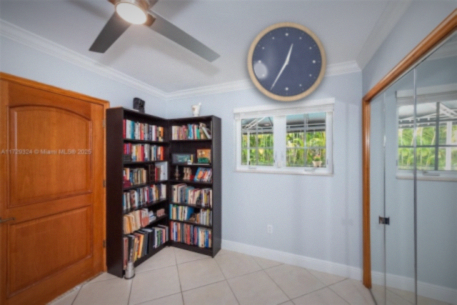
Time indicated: 12:35
